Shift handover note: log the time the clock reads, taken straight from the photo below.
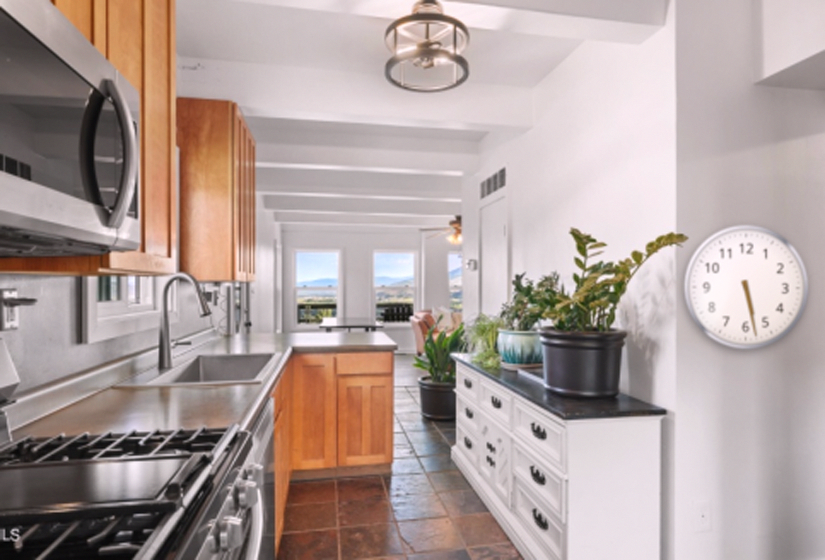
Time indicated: 5:28
